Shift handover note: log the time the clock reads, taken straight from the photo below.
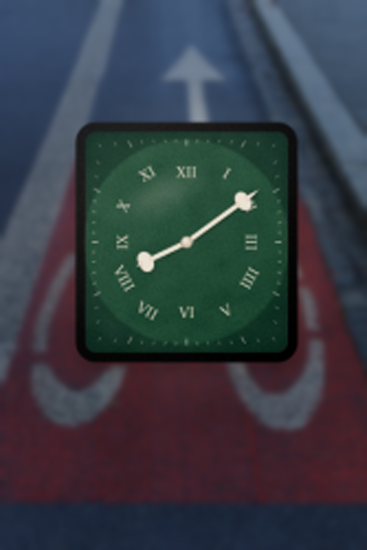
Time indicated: 8:09
